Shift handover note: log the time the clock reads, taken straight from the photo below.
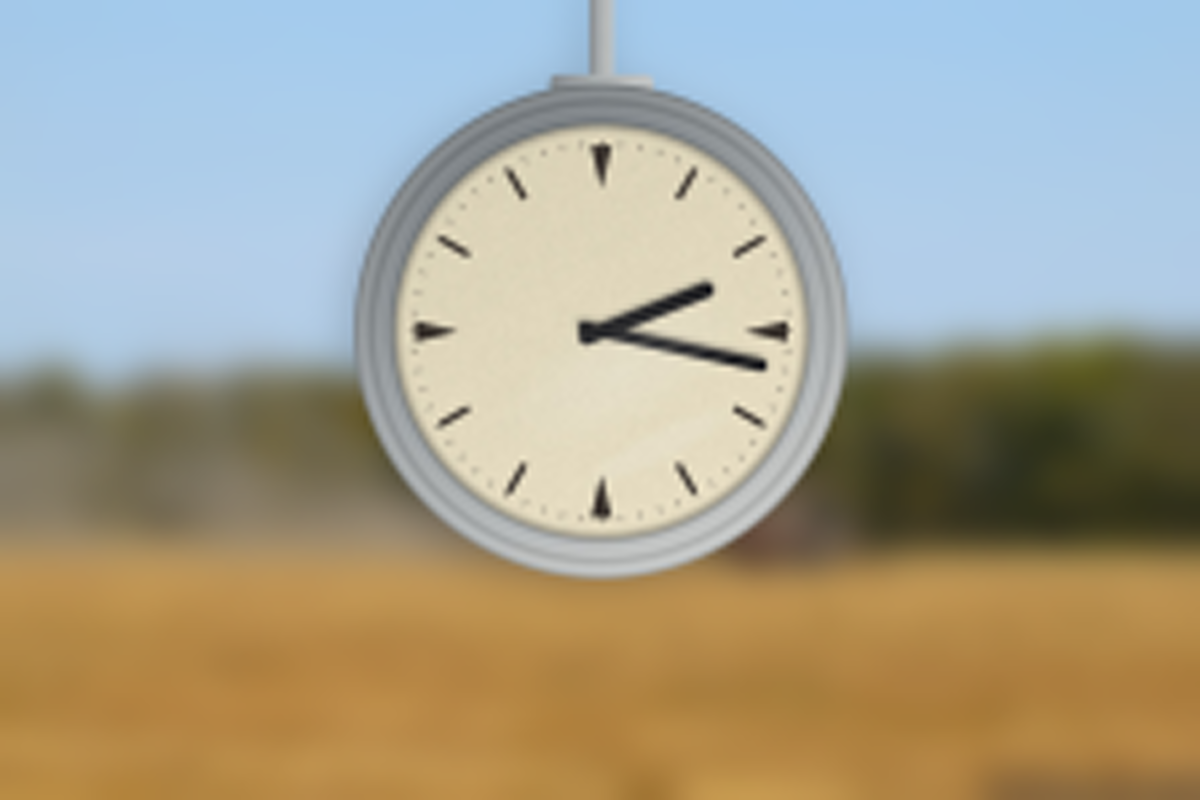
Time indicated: 2:17
